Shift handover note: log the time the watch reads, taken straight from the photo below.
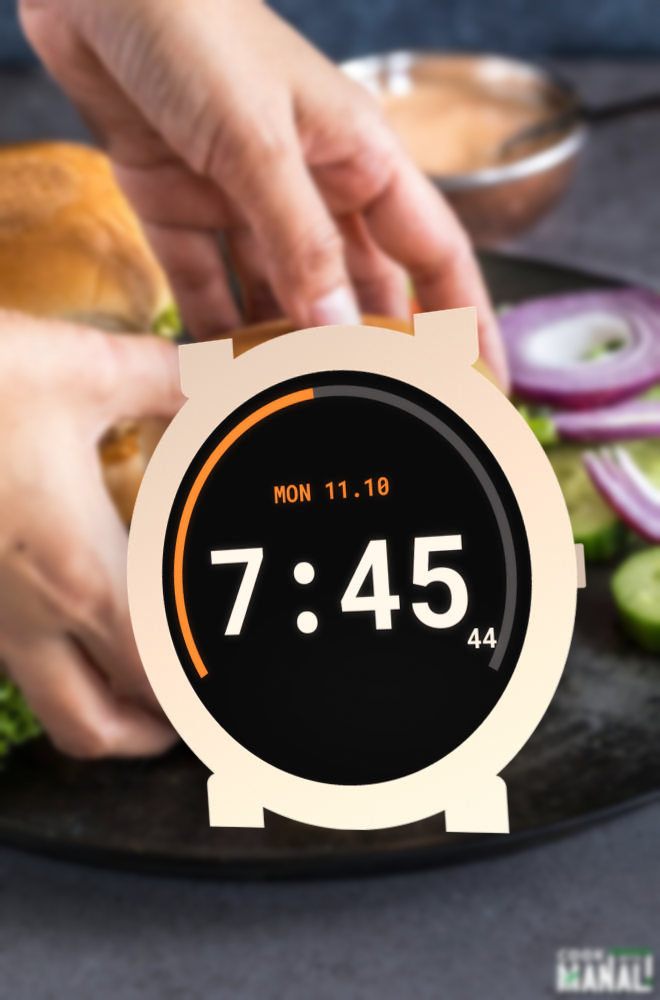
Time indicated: 7:45:44
